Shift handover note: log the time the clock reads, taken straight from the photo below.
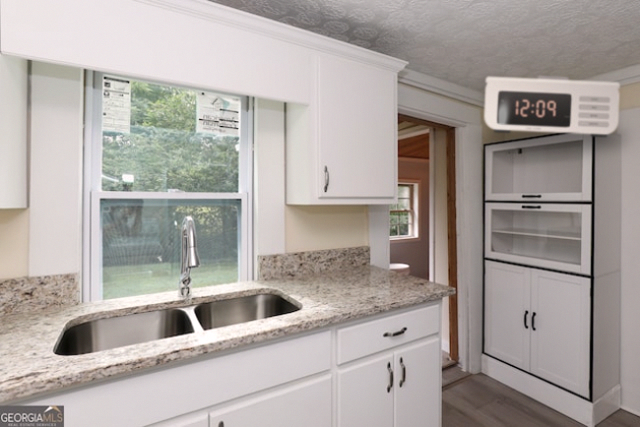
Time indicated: 12:09
